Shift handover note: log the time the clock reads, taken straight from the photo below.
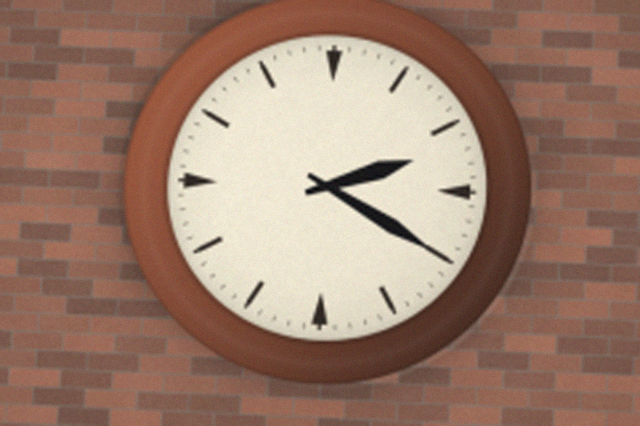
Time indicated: 2:20
